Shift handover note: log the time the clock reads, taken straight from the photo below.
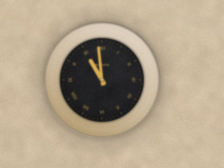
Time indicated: 10:59
